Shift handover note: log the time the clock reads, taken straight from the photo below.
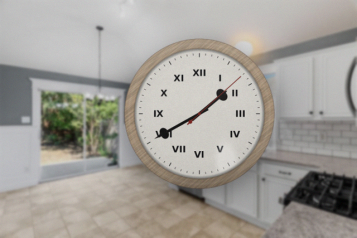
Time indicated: 1:40:08
